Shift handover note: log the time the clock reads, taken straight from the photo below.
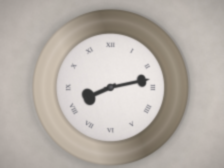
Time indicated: 8:13
